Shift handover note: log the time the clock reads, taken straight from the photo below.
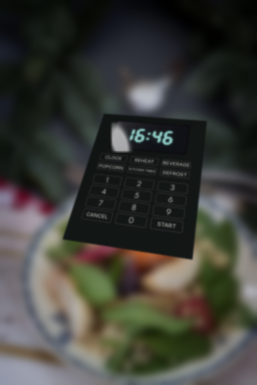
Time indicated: 16:46
